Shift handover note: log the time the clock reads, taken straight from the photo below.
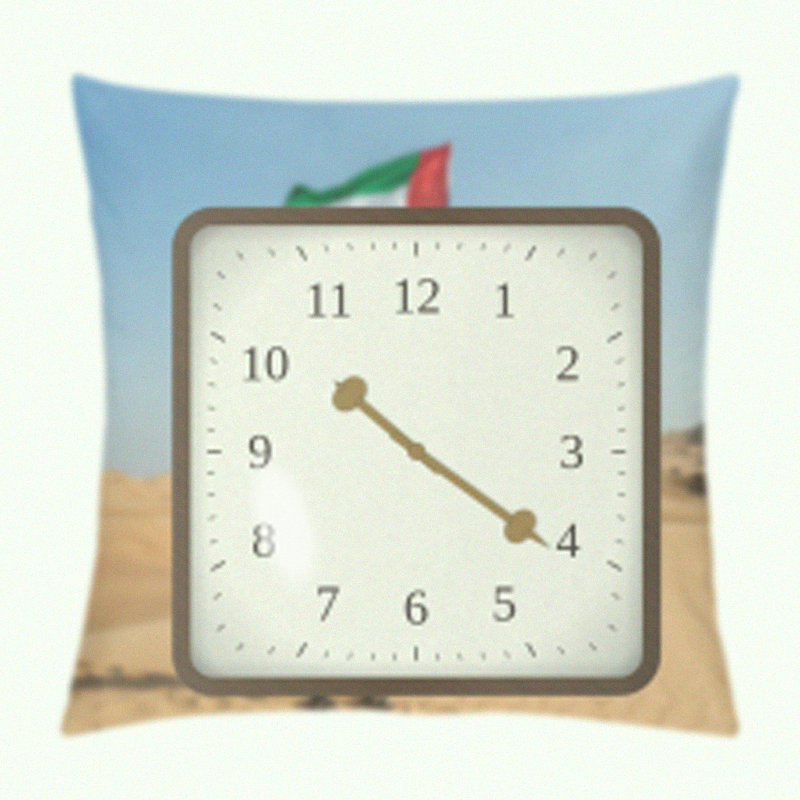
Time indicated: 10:21
